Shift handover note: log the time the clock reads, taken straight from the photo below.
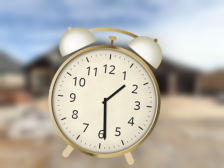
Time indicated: 1:29
